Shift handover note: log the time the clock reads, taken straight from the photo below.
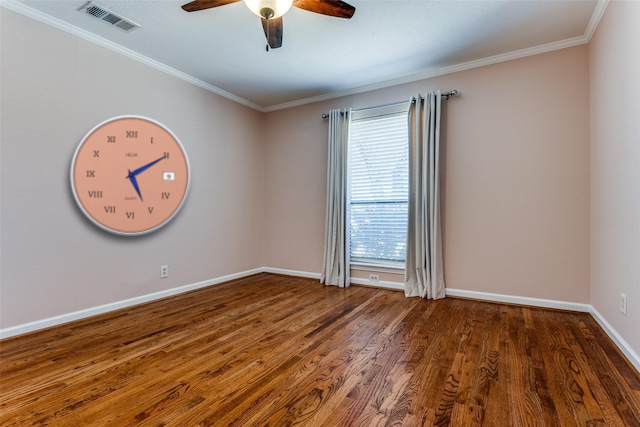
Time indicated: 5:10
